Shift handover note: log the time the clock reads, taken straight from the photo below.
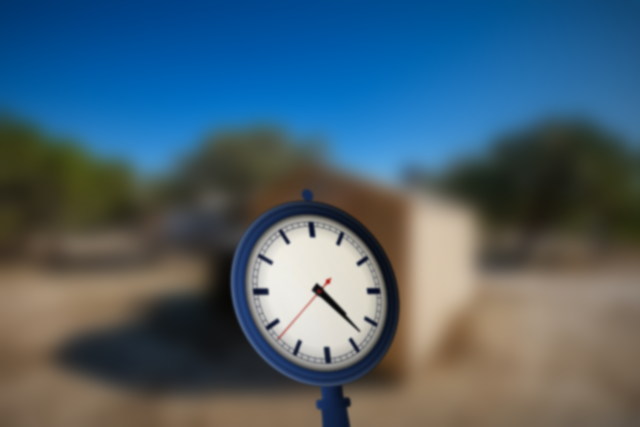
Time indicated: 4:22:38
